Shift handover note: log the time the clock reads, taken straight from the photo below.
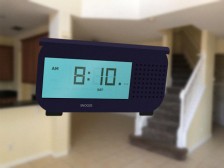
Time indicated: 8:10
